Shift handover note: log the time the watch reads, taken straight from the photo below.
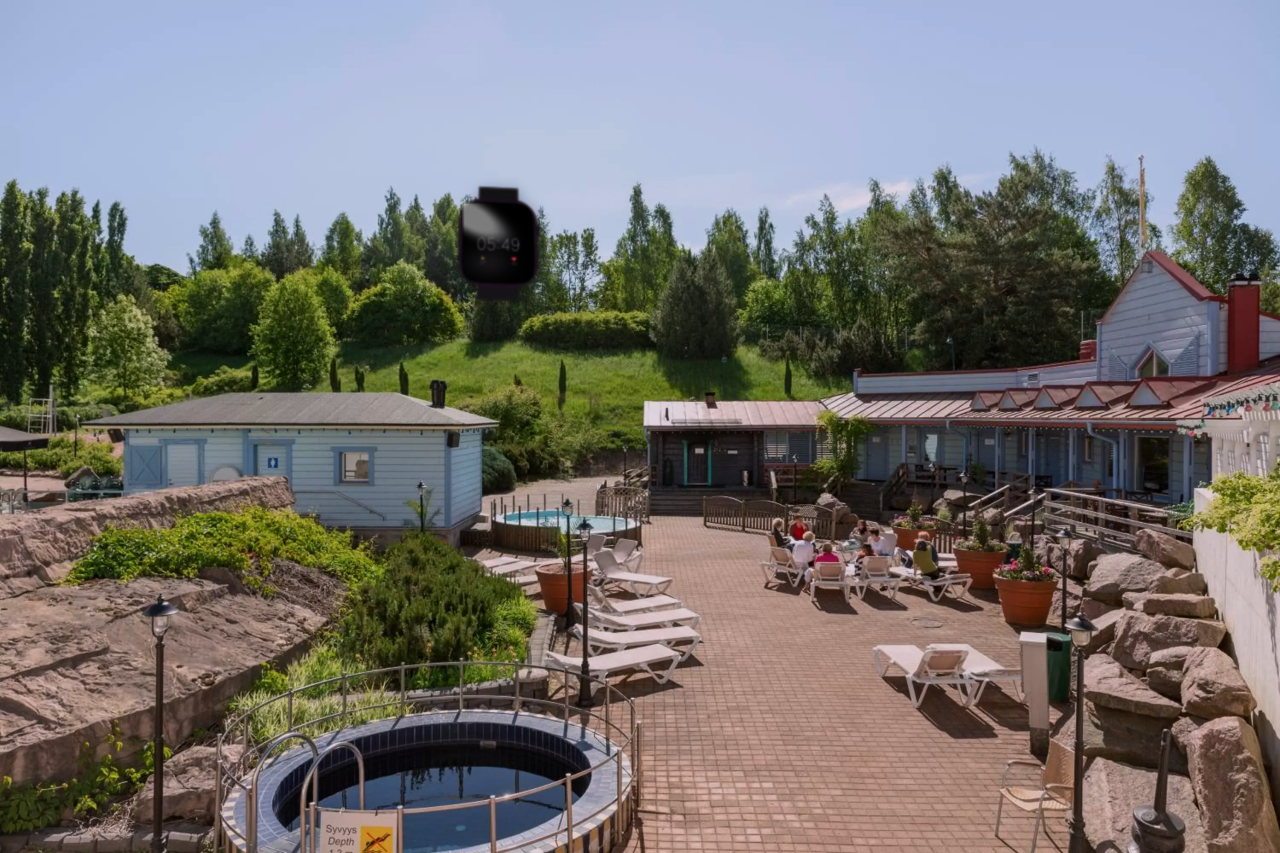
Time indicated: 5:49
